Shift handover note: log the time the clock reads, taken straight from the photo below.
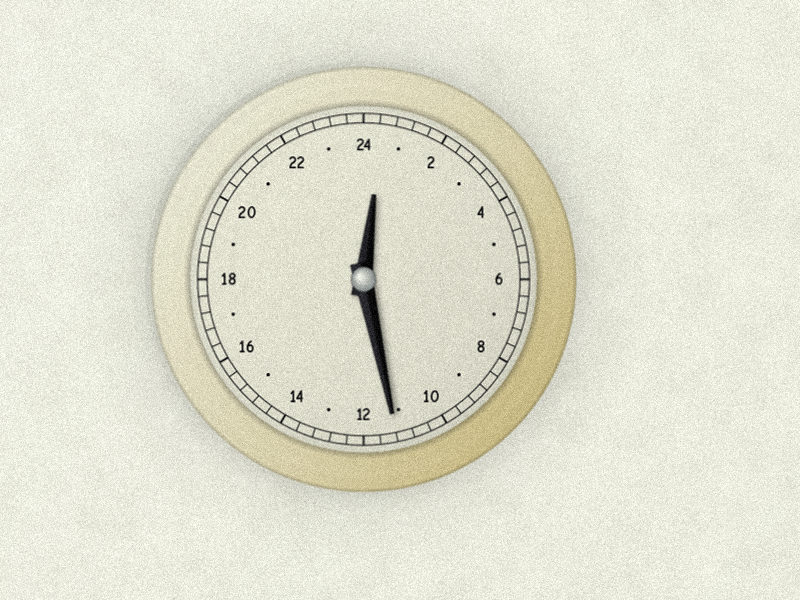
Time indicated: 0:28
